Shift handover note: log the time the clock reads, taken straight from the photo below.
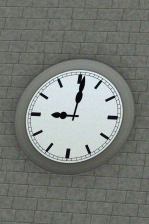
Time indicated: 9:01
